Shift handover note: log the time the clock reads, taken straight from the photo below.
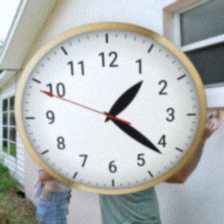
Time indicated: 1:21:49
